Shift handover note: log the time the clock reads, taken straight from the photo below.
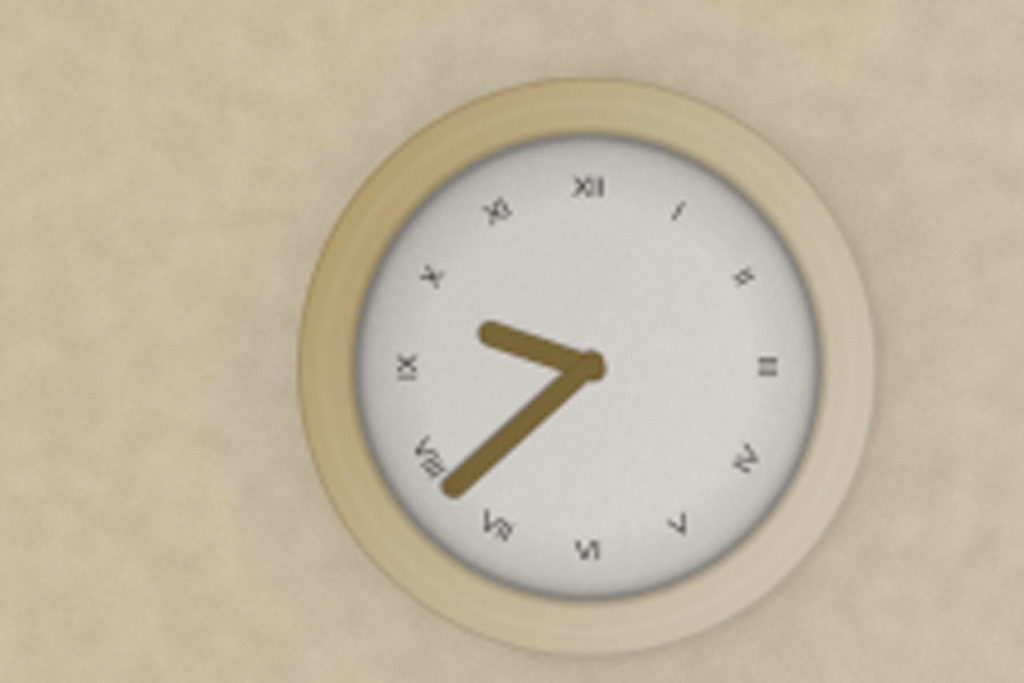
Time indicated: 9:38
